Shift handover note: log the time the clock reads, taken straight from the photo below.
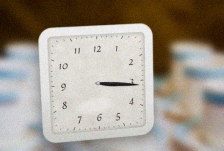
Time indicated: 3:16
